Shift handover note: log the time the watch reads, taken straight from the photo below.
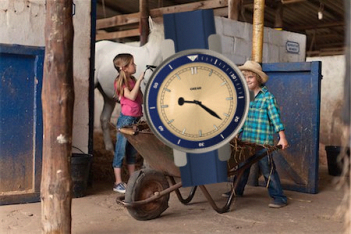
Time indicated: 9:22
